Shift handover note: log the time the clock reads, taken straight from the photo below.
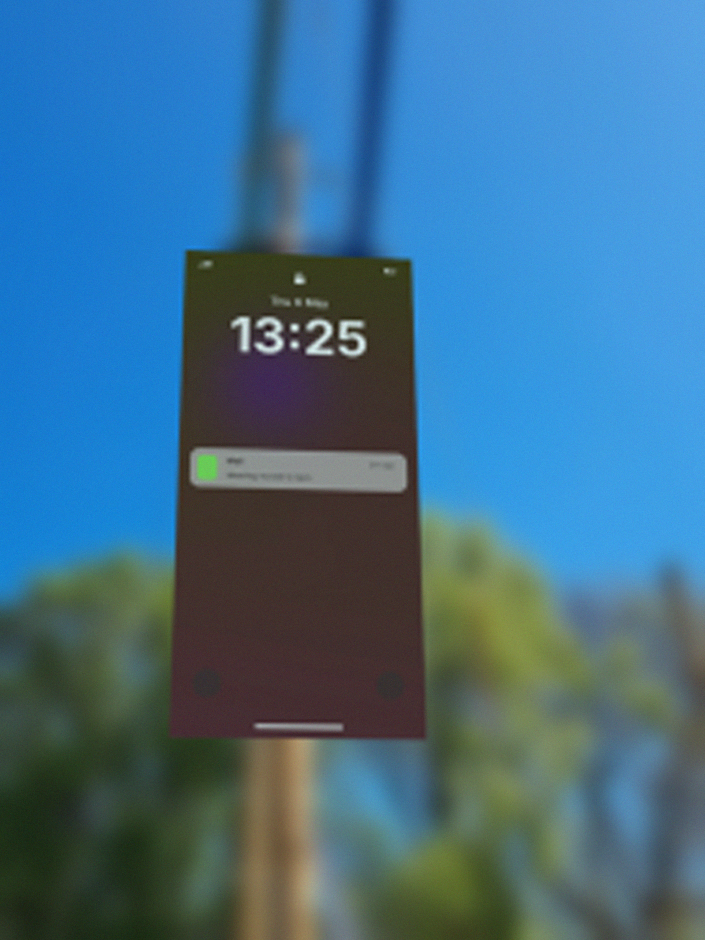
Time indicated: 13:25
